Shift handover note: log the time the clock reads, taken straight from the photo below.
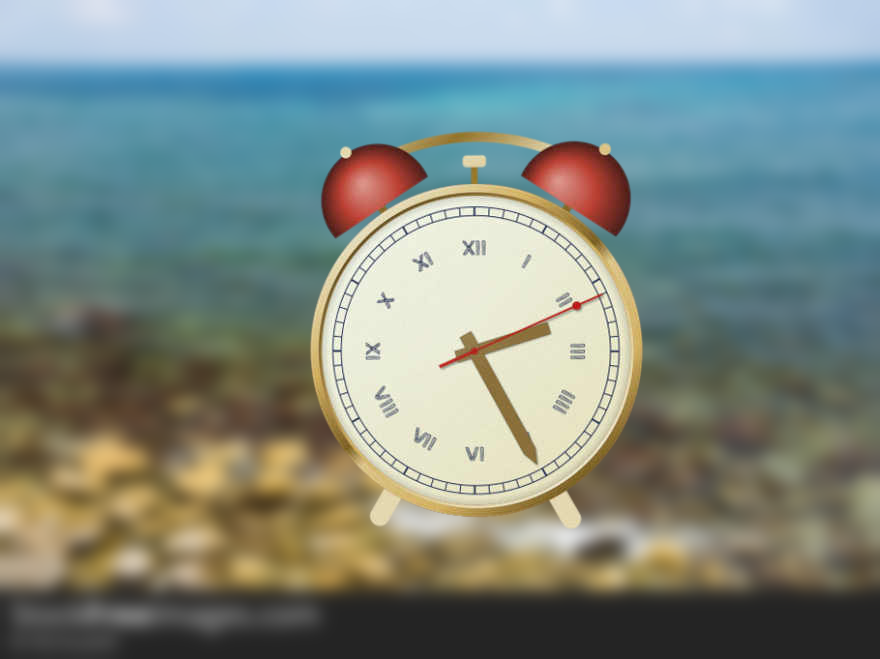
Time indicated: 2:25:11
